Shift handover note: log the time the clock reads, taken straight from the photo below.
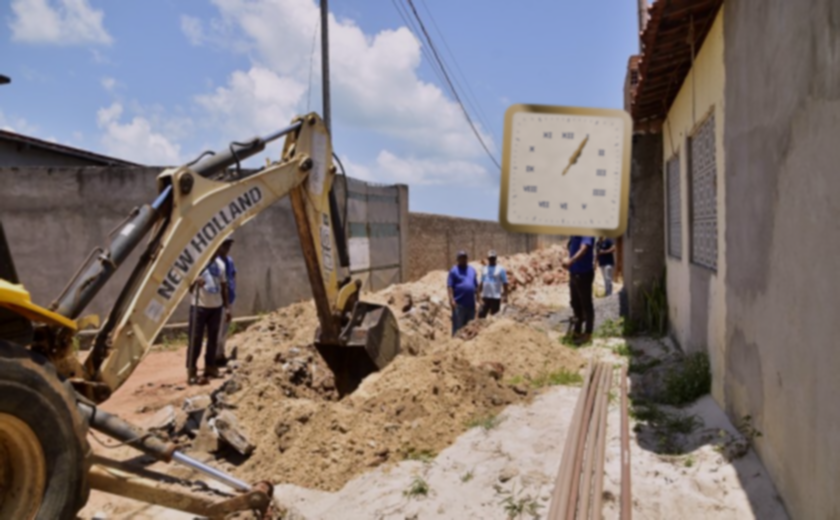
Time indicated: 1:05
